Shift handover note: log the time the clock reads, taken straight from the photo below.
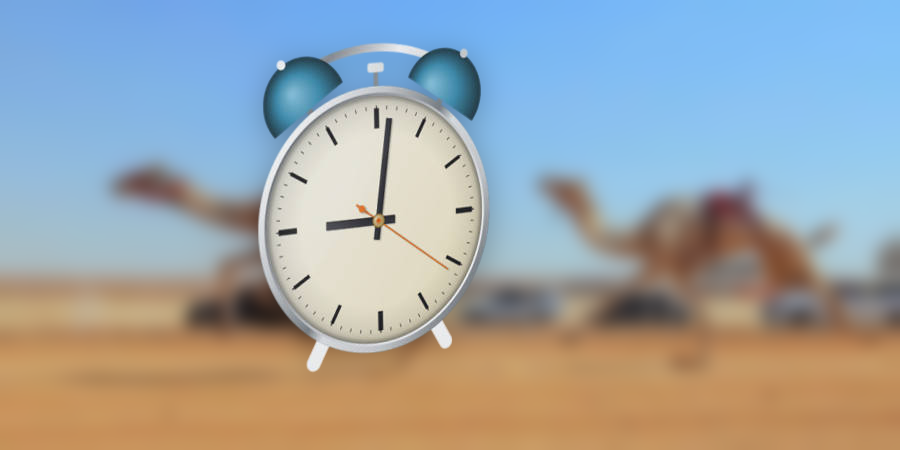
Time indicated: 9:01:21
